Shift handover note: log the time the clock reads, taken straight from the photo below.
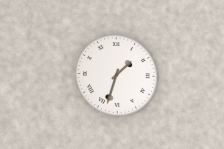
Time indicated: 1:33
